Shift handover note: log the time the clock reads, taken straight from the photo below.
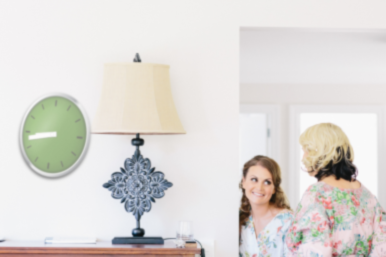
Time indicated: 8:43
